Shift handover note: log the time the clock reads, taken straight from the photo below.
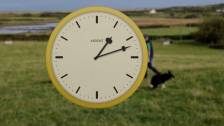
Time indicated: 1:12
